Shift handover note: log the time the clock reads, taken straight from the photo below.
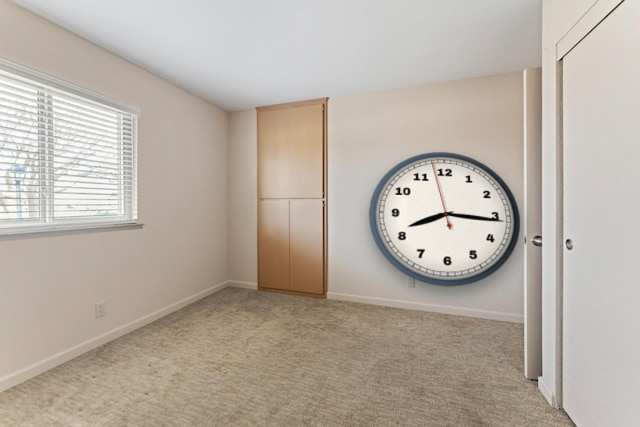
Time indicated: 8:15:58
